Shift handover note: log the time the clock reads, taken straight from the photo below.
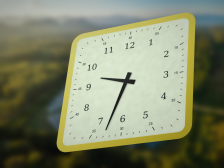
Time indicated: 9:33
